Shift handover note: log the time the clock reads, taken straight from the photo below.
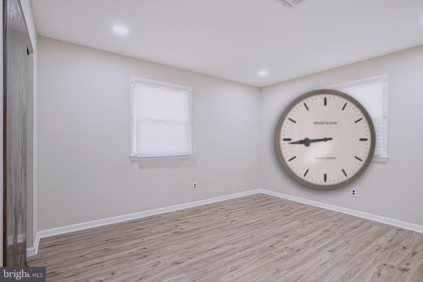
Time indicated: 8:44
